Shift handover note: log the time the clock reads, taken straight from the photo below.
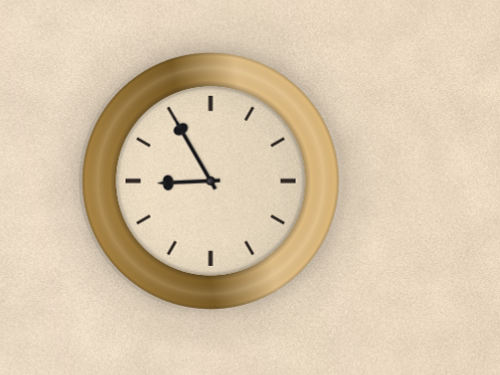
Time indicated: 8:55
